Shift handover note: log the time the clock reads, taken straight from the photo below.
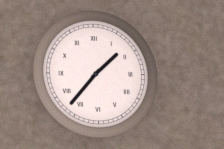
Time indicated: 1:37
